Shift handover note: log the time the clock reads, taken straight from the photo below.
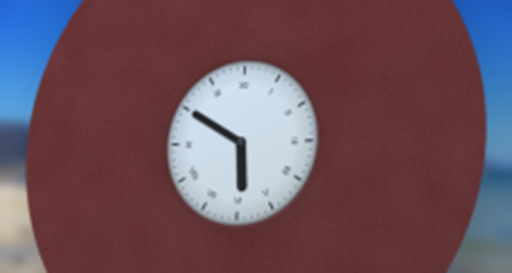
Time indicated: 5:50
